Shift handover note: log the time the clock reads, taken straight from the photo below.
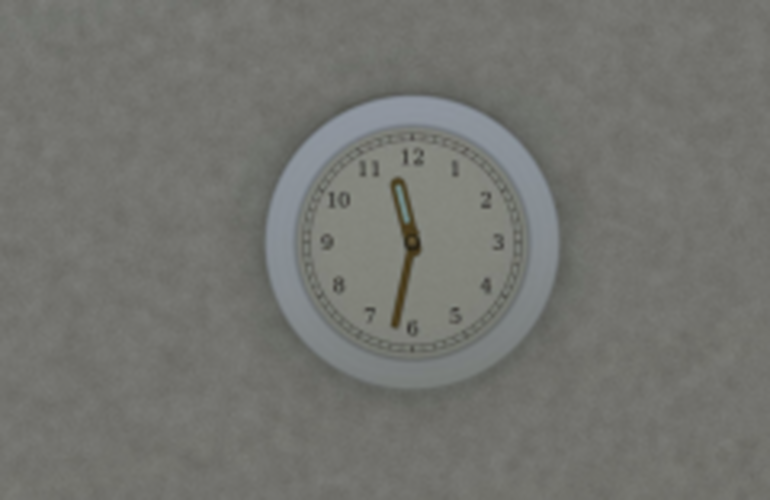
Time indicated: 11:32
